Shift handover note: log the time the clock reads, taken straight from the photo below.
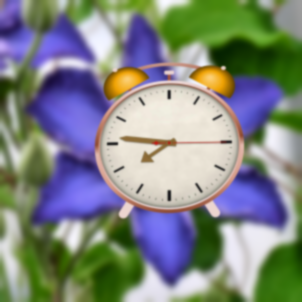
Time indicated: 7:46:15
